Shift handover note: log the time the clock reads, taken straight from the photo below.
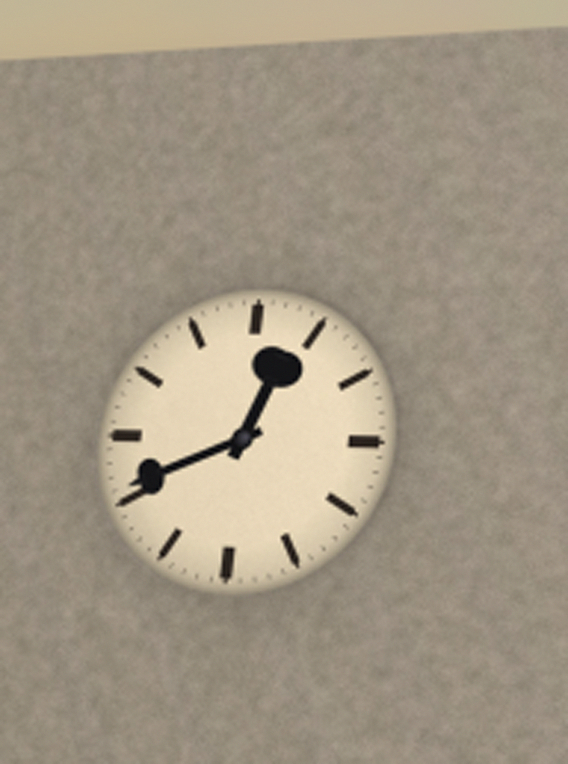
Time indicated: 12:41
